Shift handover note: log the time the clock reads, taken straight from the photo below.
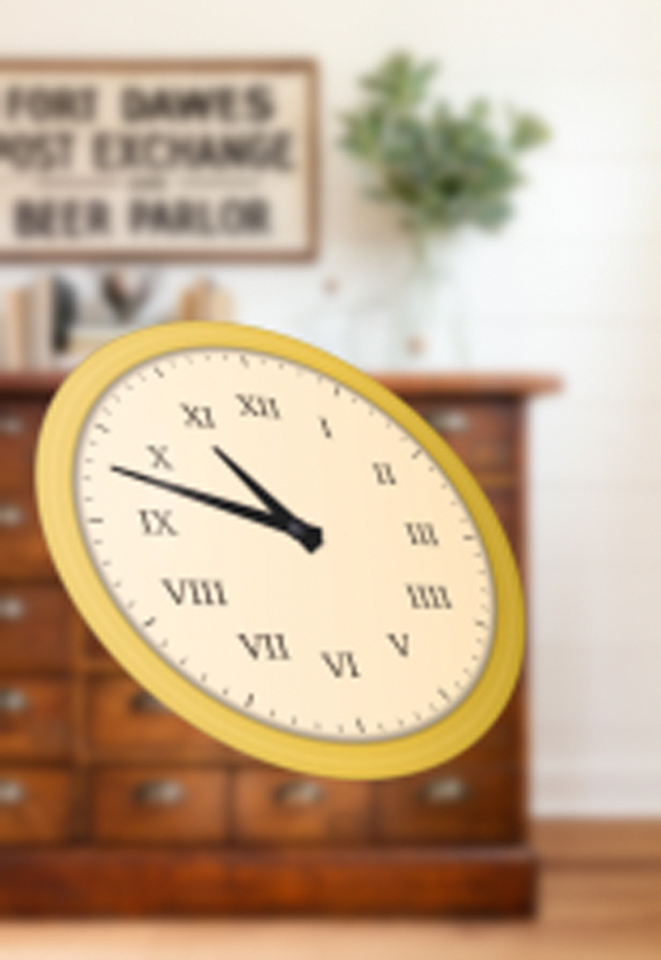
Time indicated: 10:48
